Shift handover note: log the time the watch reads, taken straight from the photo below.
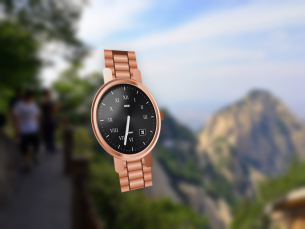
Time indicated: 6:33
